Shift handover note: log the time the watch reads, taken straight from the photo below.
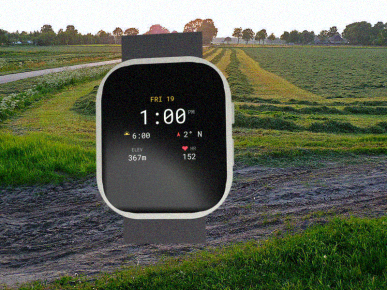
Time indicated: 1:00
